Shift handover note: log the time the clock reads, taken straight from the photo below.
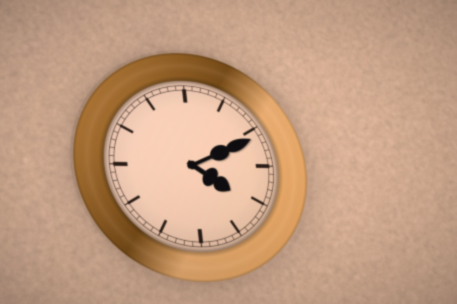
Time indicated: 4:11
